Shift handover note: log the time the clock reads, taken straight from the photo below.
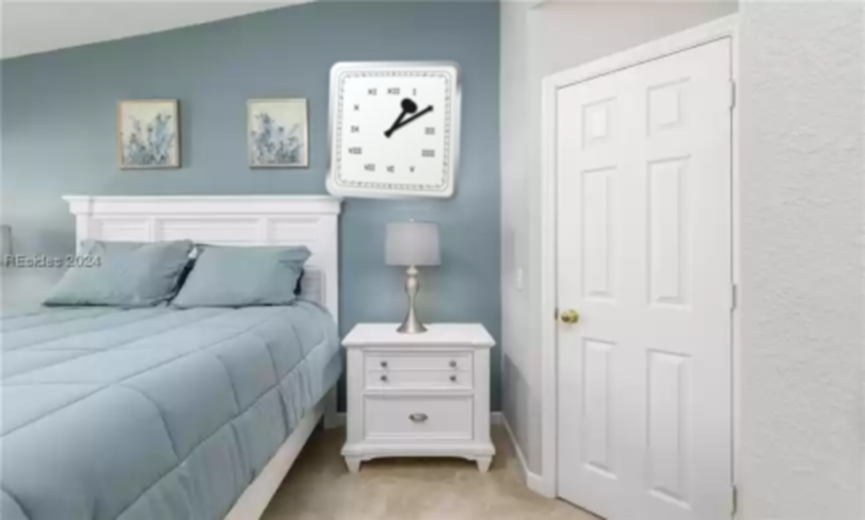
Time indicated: 1:10
